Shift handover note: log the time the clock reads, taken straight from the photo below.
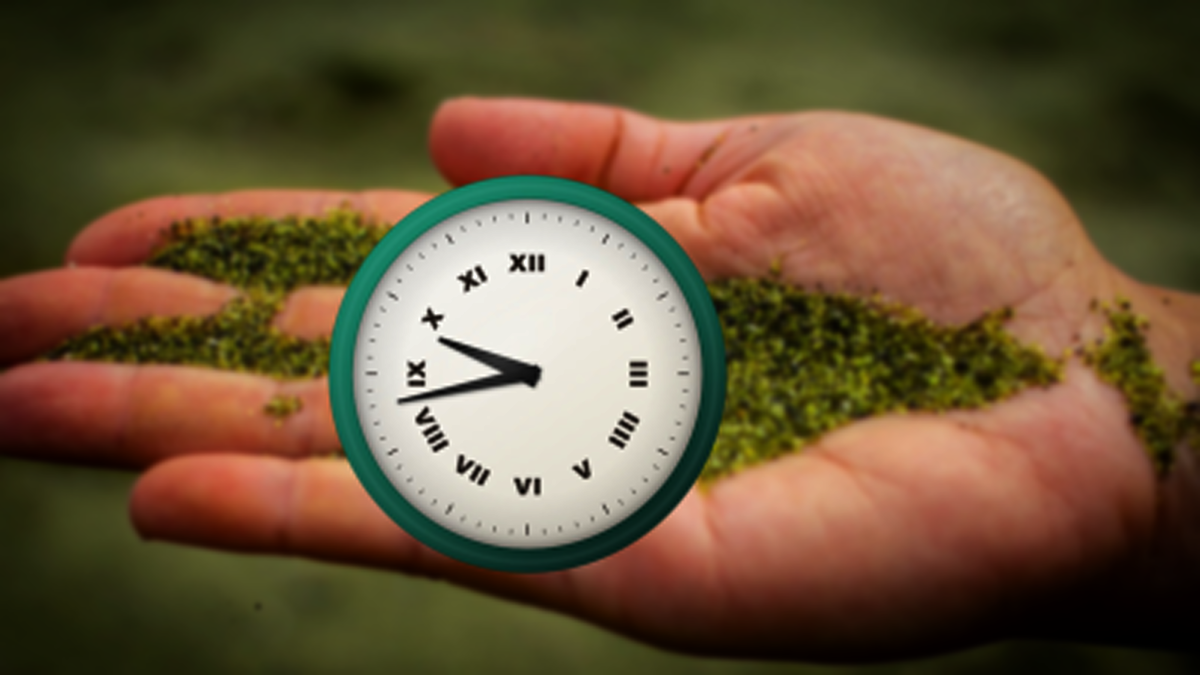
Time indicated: 9:43
